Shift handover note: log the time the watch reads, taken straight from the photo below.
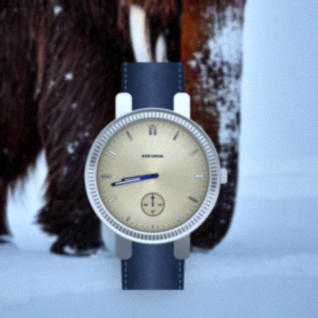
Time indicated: 8:43
